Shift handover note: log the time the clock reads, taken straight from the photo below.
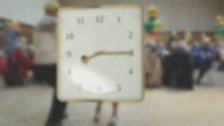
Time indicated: 8:15
